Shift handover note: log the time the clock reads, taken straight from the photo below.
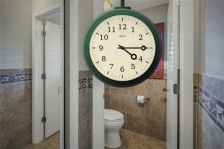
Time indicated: 4:15
